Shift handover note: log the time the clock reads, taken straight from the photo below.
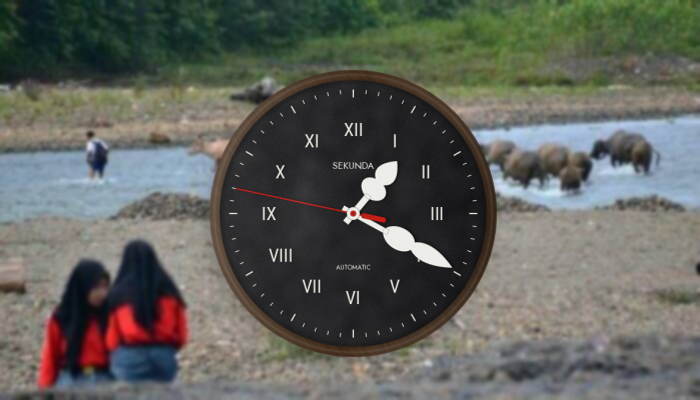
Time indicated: 1:19:47
